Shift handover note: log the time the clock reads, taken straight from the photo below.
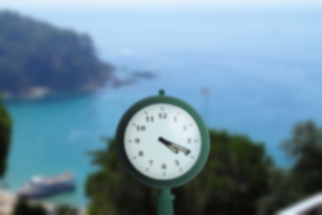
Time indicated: 4:19
